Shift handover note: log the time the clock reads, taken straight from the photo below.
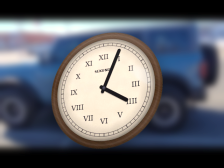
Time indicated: 4:04
